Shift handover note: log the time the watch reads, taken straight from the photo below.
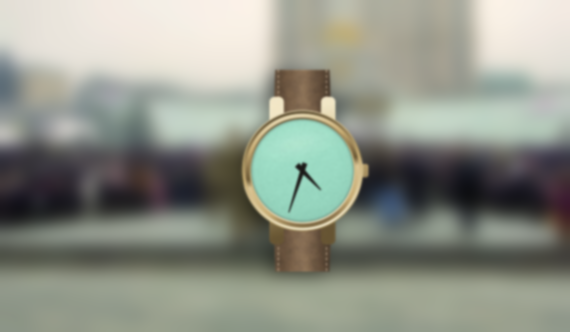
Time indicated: 4:33
